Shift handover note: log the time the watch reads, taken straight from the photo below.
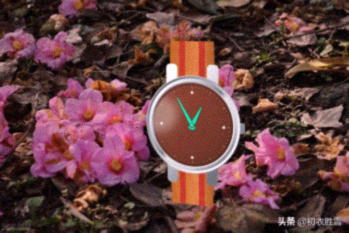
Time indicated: 12:55
